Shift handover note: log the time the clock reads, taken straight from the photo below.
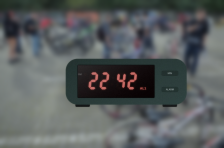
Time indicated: 22:42
